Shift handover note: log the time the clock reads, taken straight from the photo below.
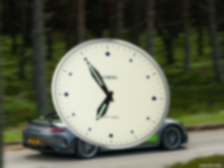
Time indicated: 6:55
